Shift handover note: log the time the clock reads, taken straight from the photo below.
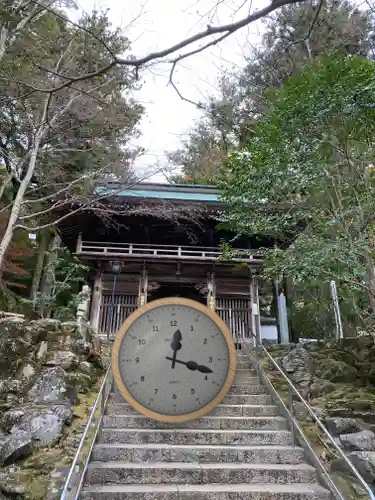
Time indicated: 12:18
